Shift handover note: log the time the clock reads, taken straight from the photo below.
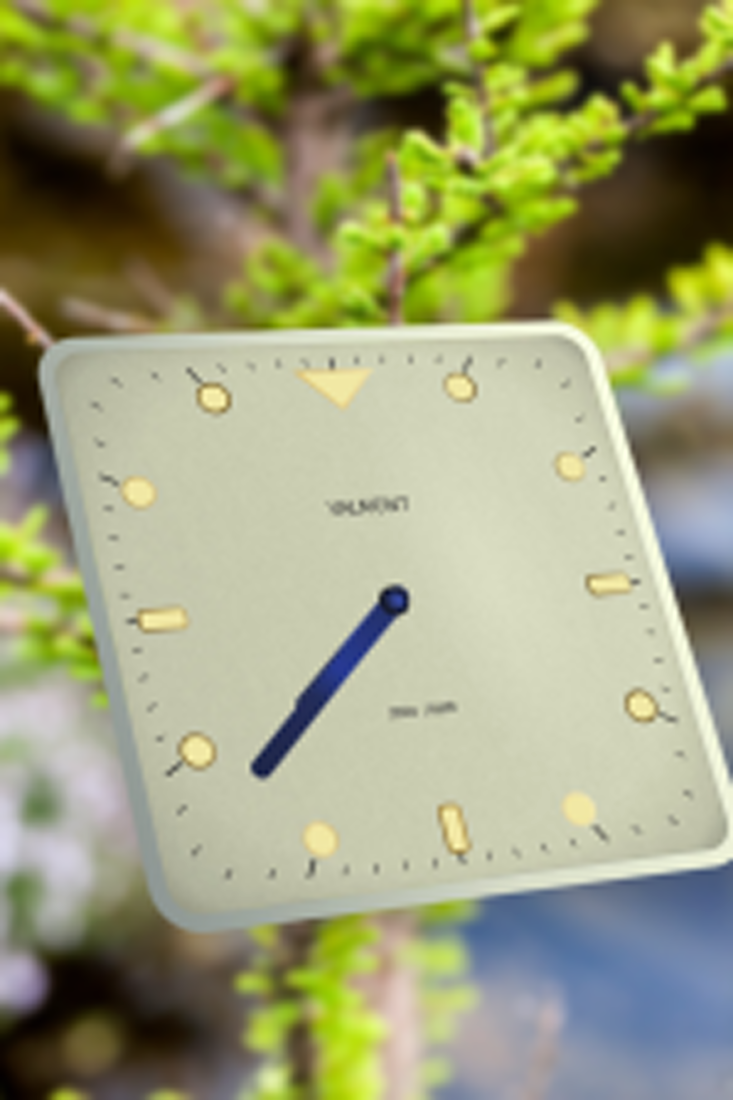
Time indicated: 7:38
